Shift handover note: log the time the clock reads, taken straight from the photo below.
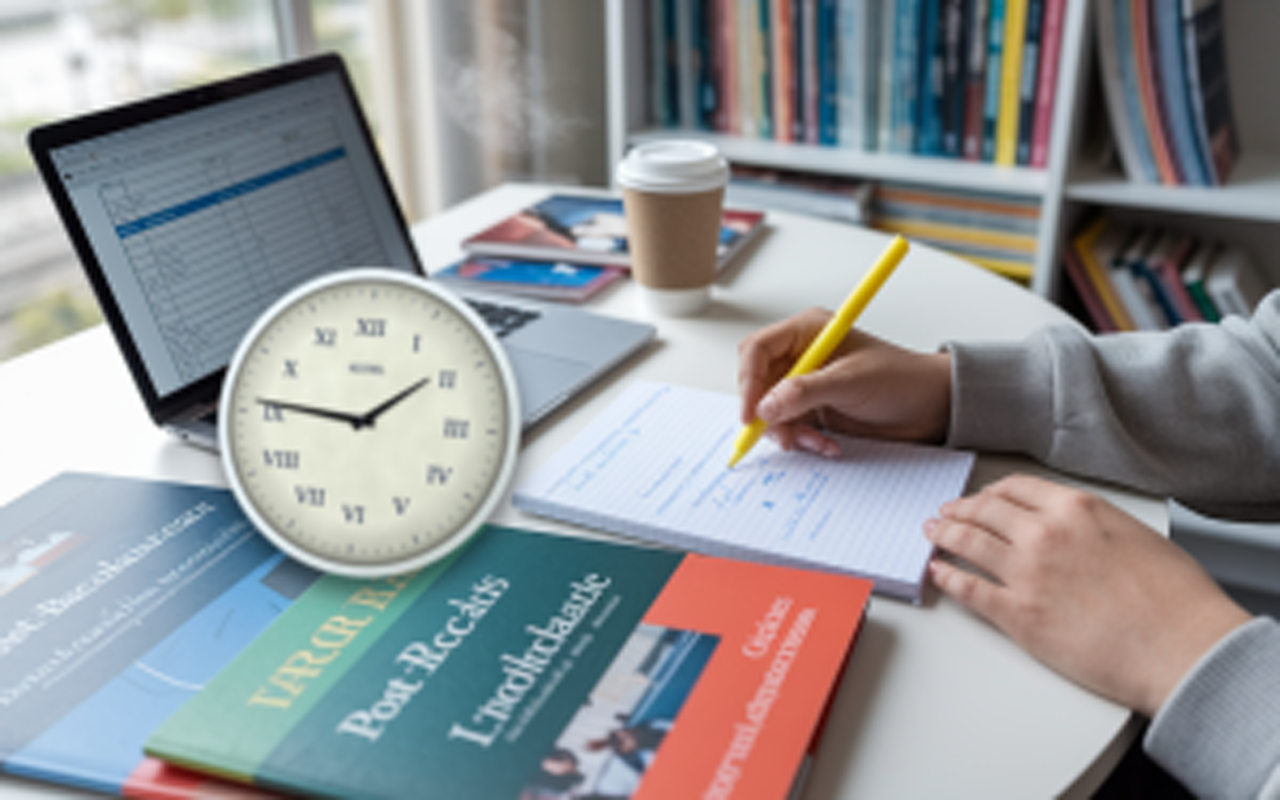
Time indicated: 1:46
